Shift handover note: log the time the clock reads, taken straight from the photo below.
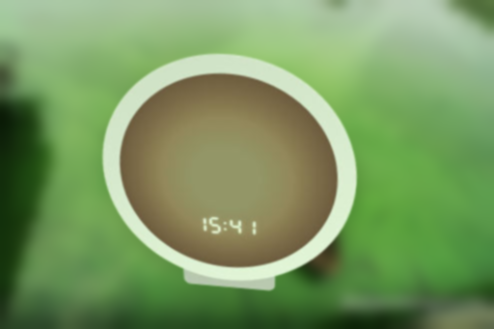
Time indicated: 15:41
